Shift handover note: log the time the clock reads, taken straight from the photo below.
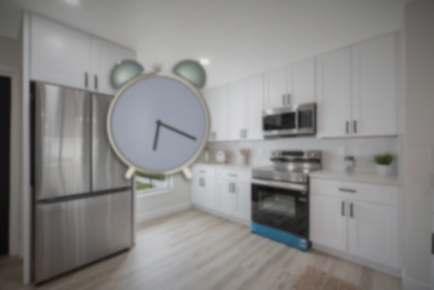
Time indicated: 6:19
